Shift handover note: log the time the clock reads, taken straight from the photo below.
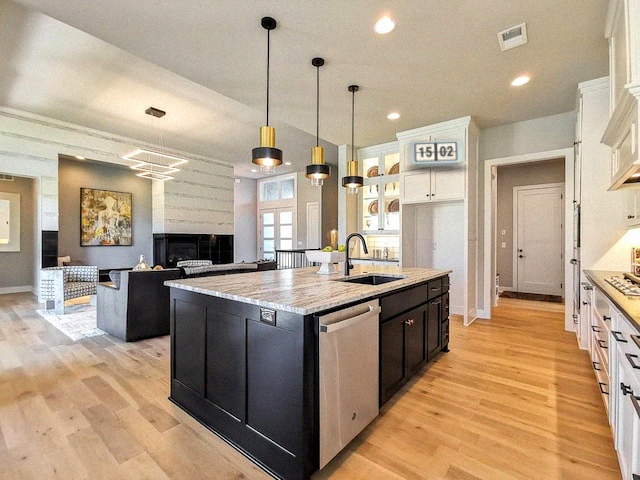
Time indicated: 15:02
